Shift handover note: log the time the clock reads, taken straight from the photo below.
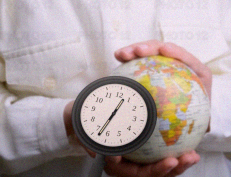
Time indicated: 12:33
